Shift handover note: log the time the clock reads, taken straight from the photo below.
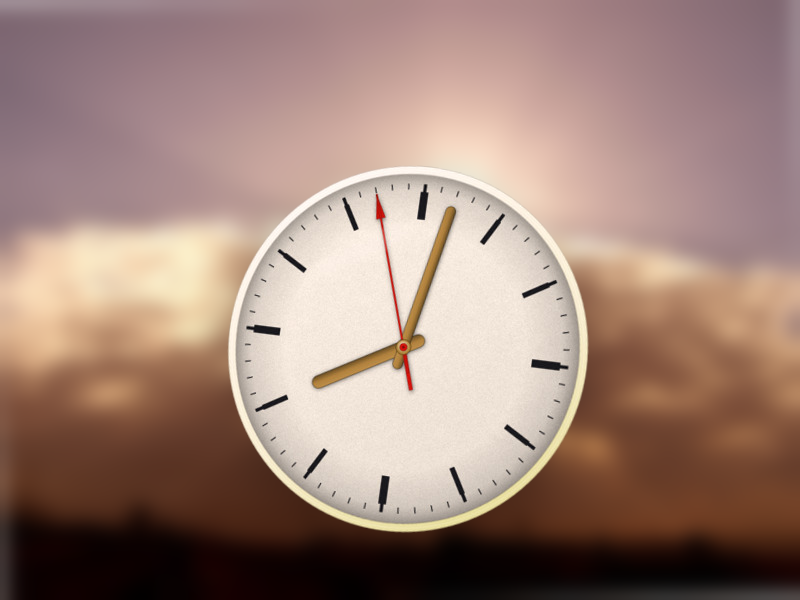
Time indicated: 8:01:57
